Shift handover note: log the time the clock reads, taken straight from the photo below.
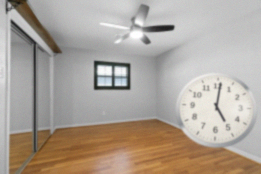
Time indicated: 5:01
